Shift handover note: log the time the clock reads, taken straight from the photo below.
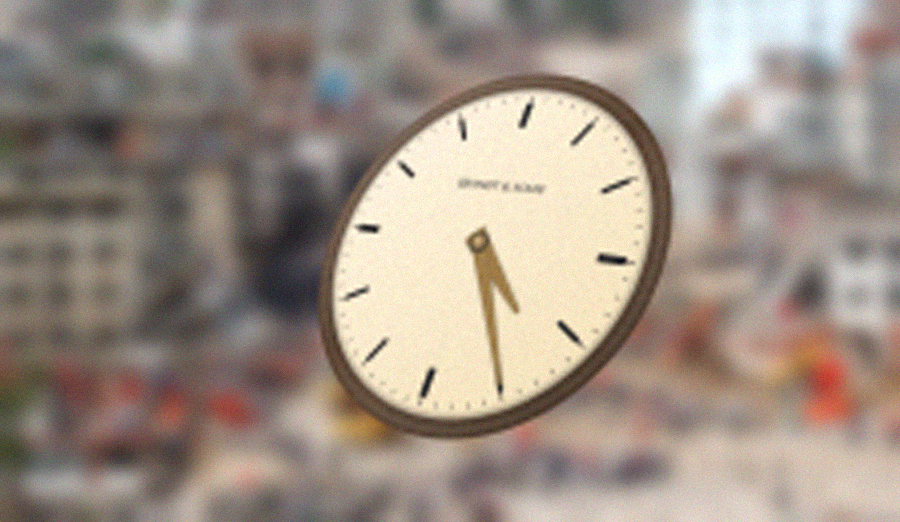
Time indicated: 4:25
